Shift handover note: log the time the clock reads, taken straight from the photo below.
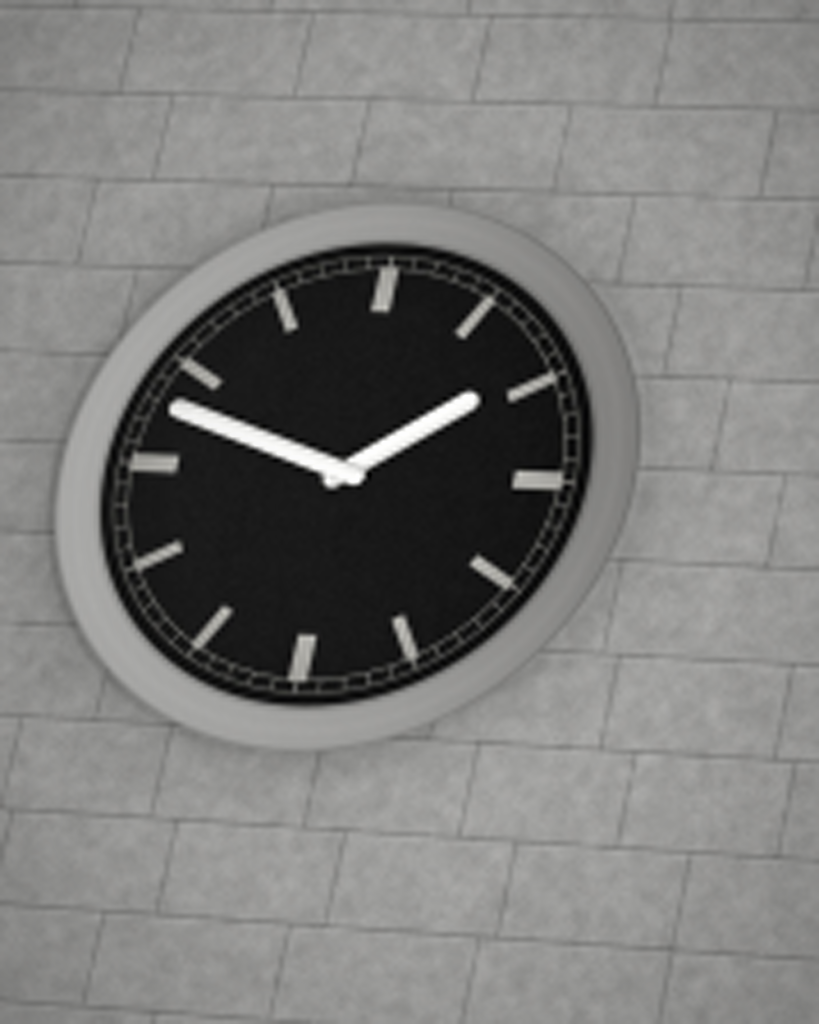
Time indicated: 1:48
